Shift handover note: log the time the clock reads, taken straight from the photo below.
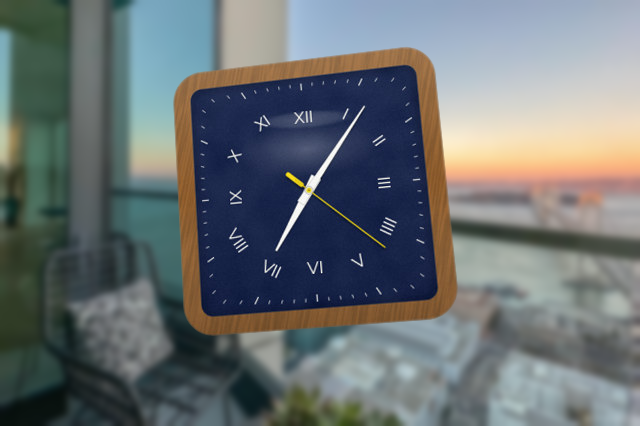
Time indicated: 7:06:22
